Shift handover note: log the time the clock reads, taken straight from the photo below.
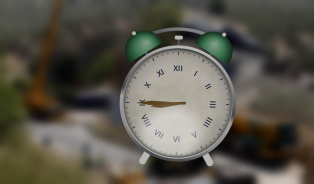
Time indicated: 8:45
